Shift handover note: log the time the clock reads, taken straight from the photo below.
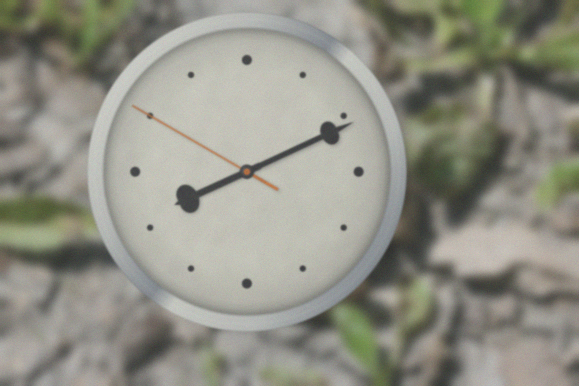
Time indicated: 8:10:50
